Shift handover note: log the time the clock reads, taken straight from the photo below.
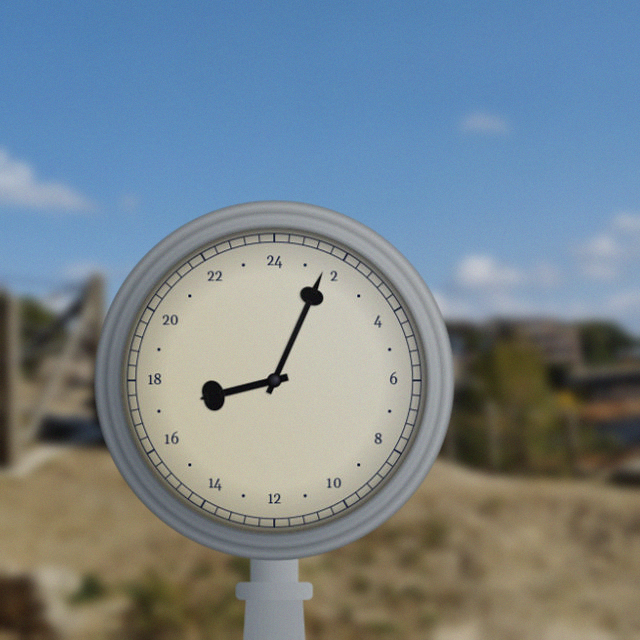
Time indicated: 17:04
